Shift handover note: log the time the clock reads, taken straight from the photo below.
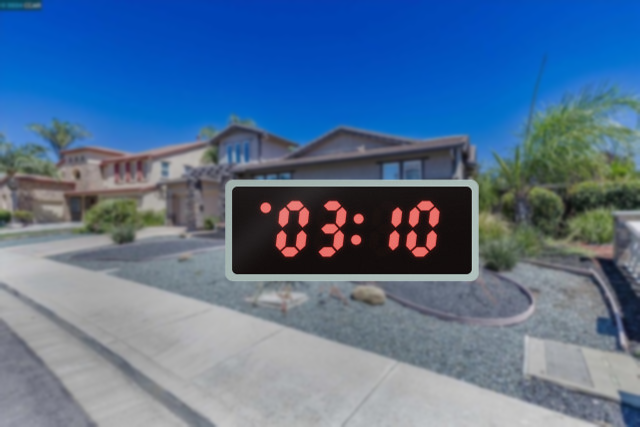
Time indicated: 3:10
